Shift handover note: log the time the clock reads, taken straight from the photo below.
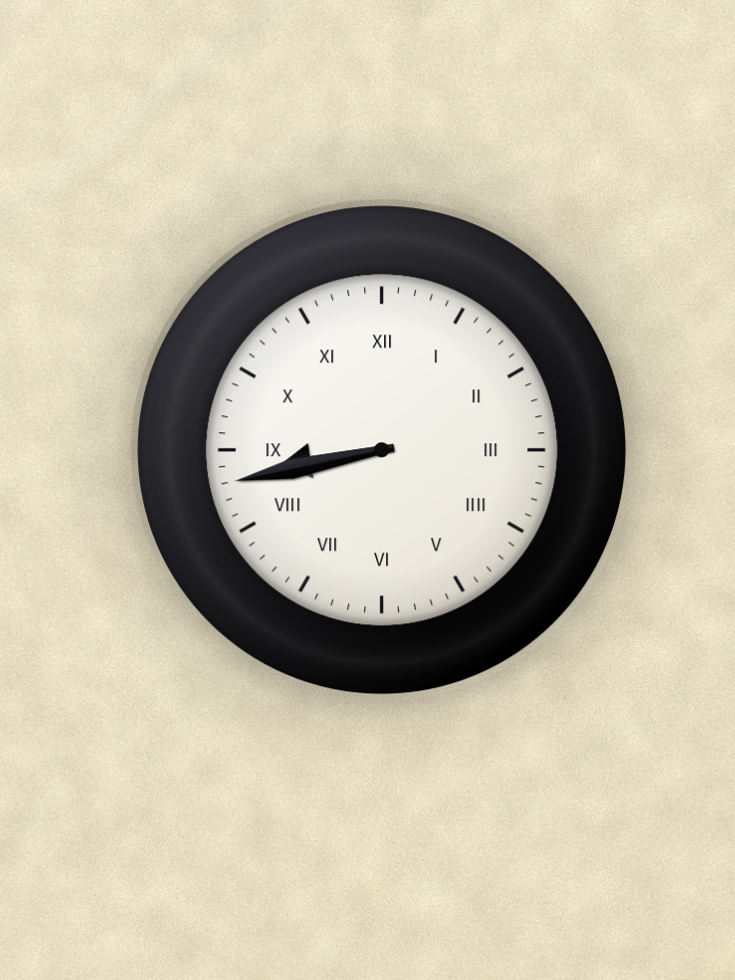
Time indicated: 8:43
